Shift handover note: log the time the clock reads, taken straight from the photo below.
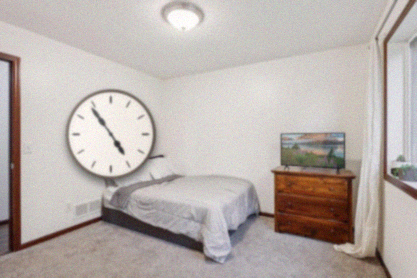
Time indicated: 4:54
